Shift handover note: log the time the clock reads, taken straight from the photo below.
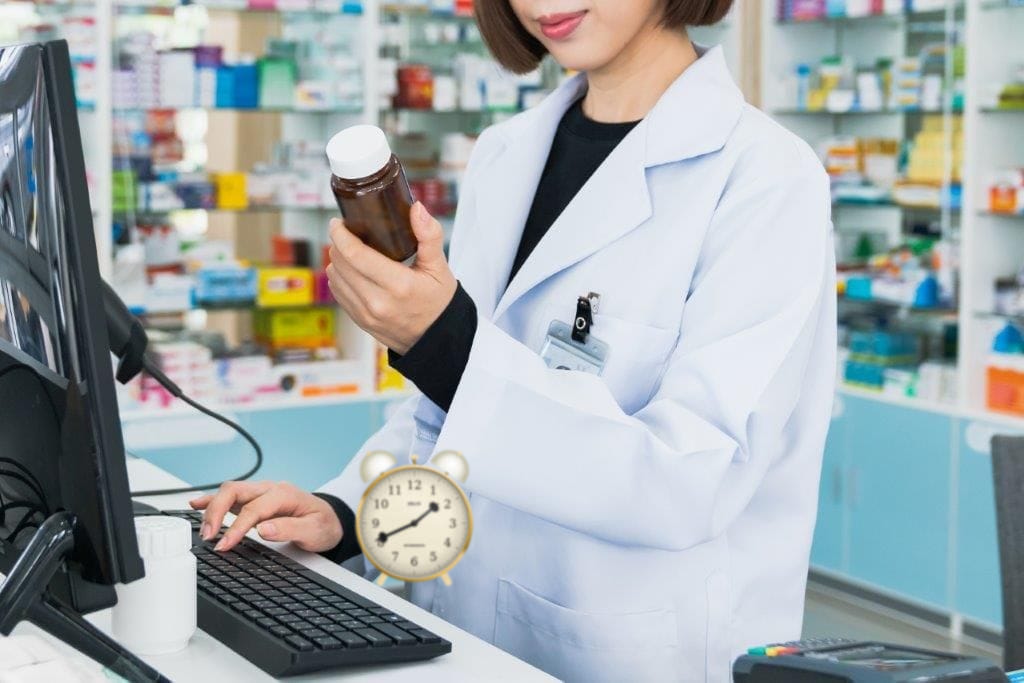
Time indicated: 1:41
